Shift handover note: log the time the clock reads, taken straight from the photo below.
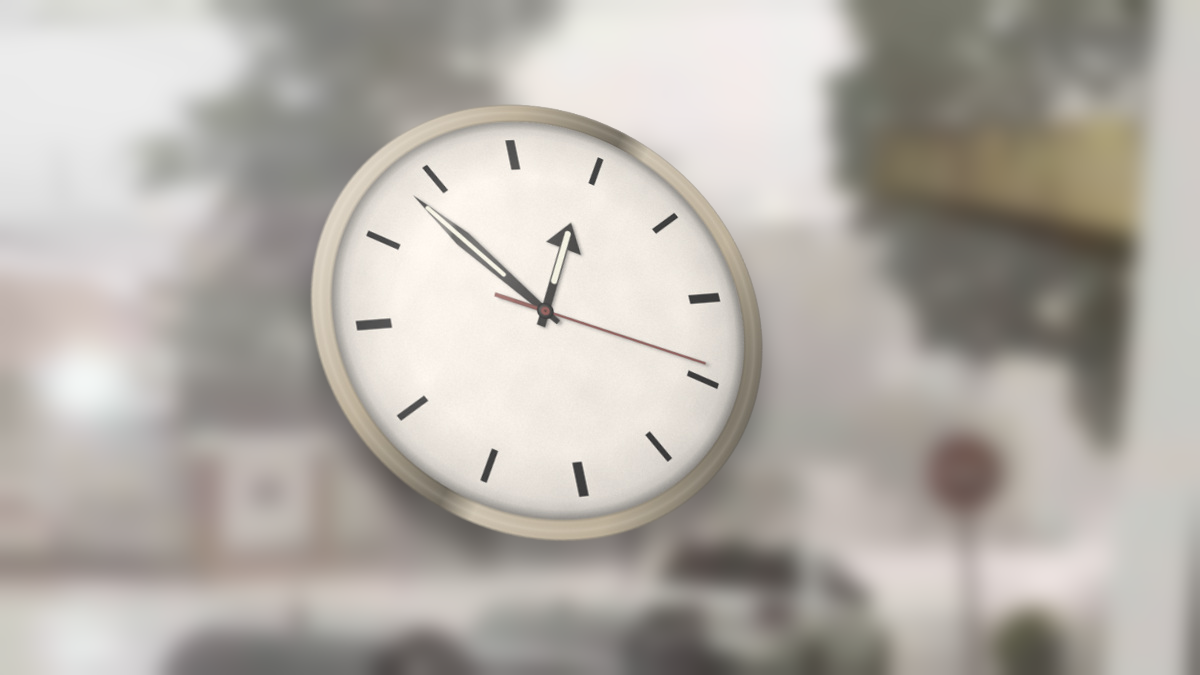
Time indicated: 12:53:19
